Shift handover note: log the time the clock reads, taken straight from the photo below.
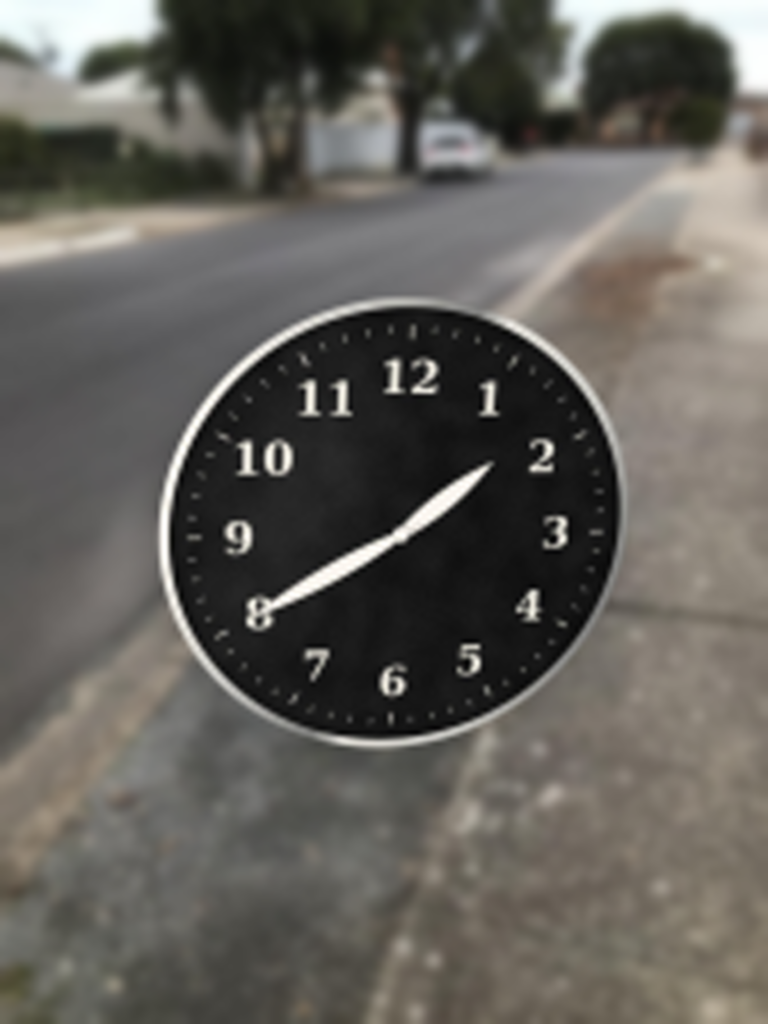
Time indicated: 1:40
